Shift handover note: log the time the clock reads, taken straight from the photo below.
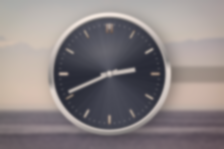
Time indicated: 2:41
